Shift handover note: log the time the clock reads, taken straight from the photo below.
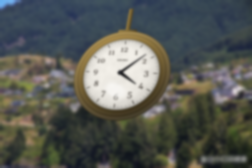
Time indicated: 4:08
